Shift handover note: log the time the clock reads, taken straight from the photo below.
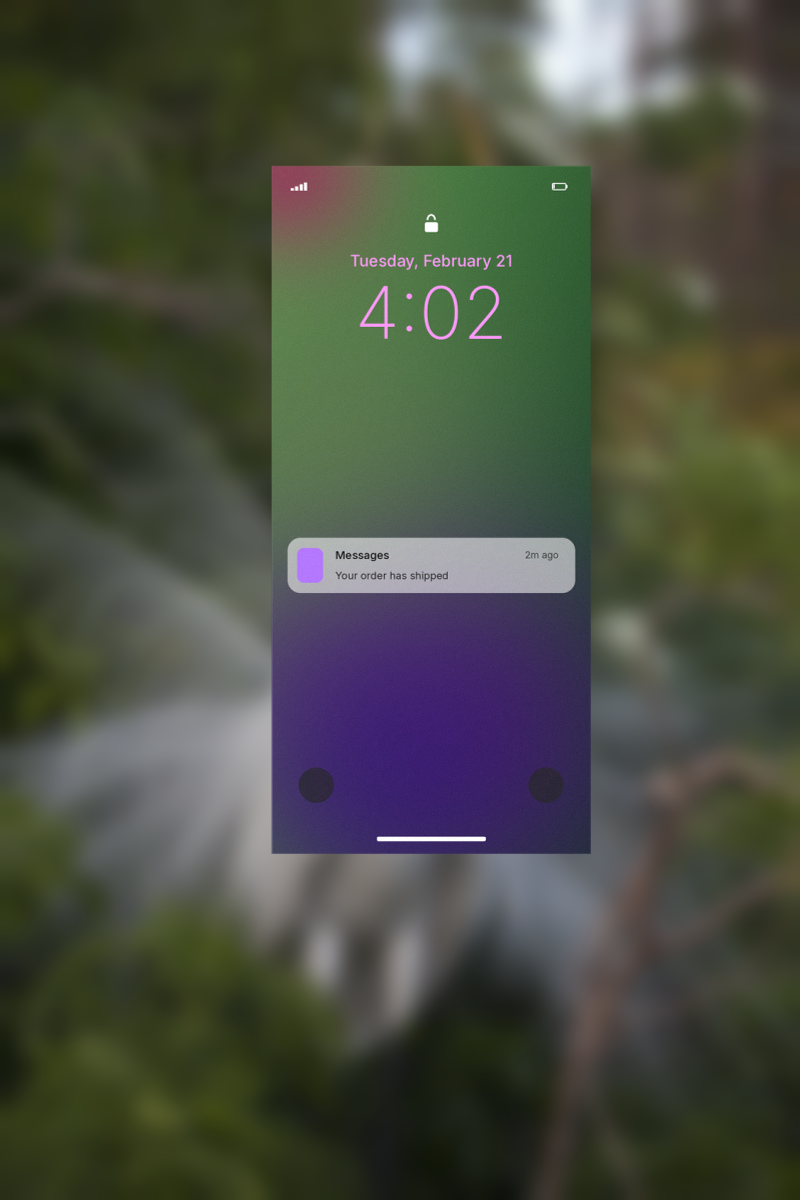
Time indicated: 4:02
